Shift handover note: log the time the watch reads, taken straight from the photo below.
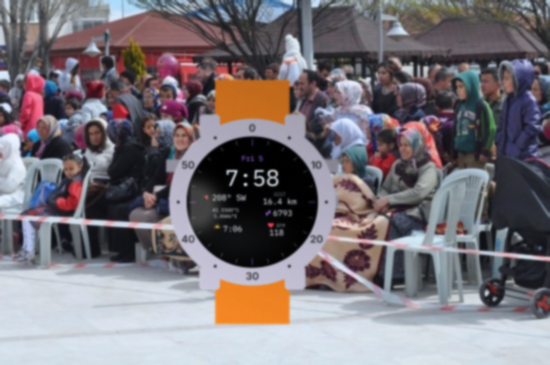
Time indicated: 7:58
